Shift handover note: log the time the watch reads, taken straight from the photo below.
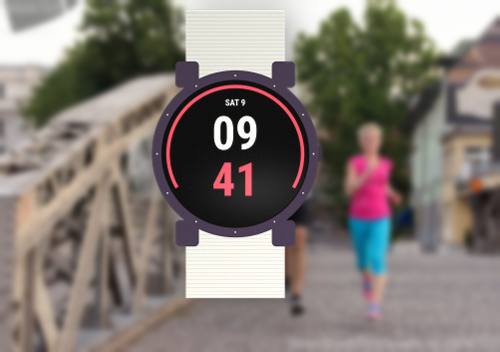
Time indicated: 9:41
